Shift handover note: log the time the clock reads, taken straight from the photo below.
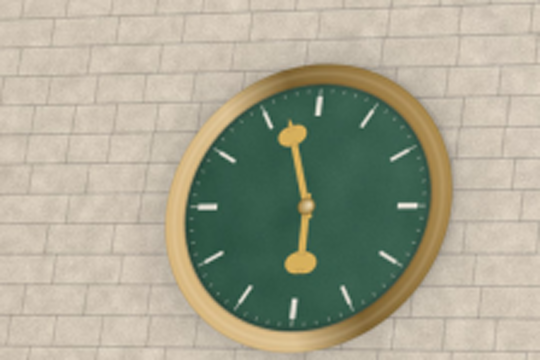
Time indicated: 5:57
